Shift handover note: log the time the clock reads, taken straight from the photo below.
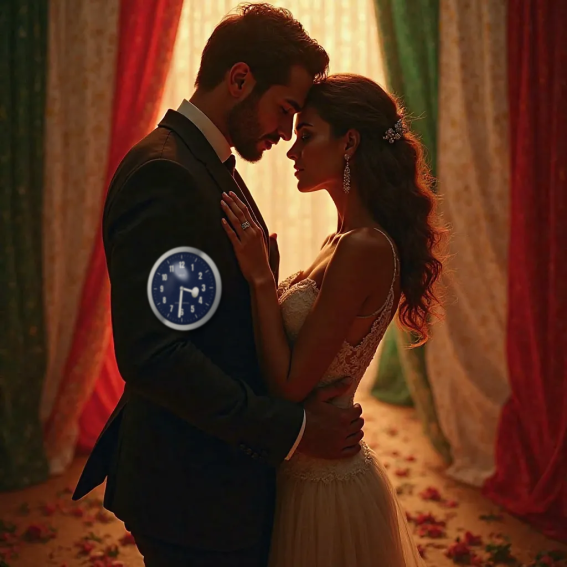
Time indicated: 3:31
